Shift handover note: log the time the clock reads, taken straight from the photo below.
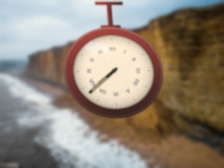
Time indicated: 7:38
